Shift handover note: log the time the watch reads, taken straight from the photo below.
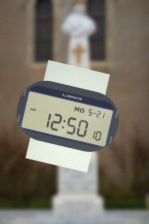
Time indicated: 12:50:10
